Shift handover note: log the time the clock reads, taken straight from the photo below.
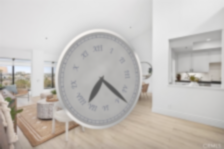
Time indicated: 7:23
